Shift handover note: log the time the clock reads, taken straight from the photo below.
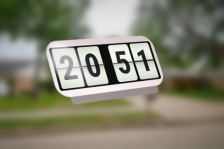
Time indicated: 20:51
